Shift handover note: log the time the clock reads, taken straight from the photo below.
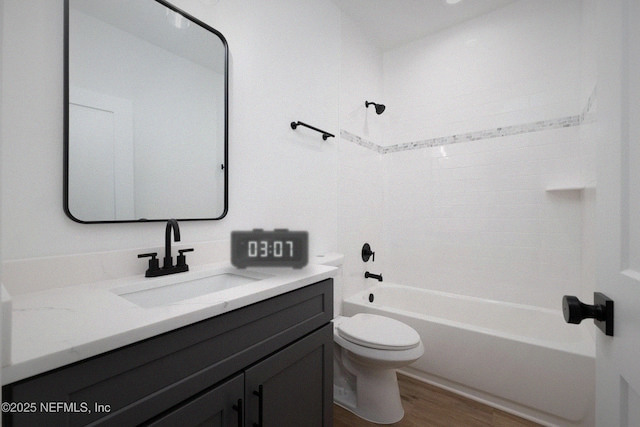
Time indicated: 3:07
